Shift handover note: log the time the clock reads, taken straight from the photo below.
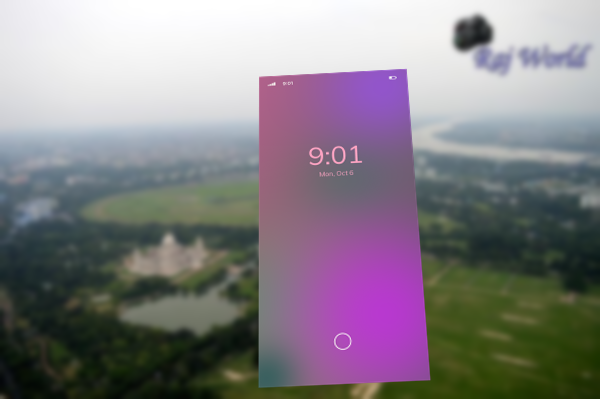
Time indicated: 9:01
